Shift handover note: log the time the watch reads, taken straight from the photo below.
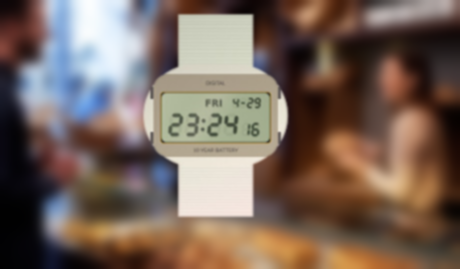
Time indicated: 23:24:16
